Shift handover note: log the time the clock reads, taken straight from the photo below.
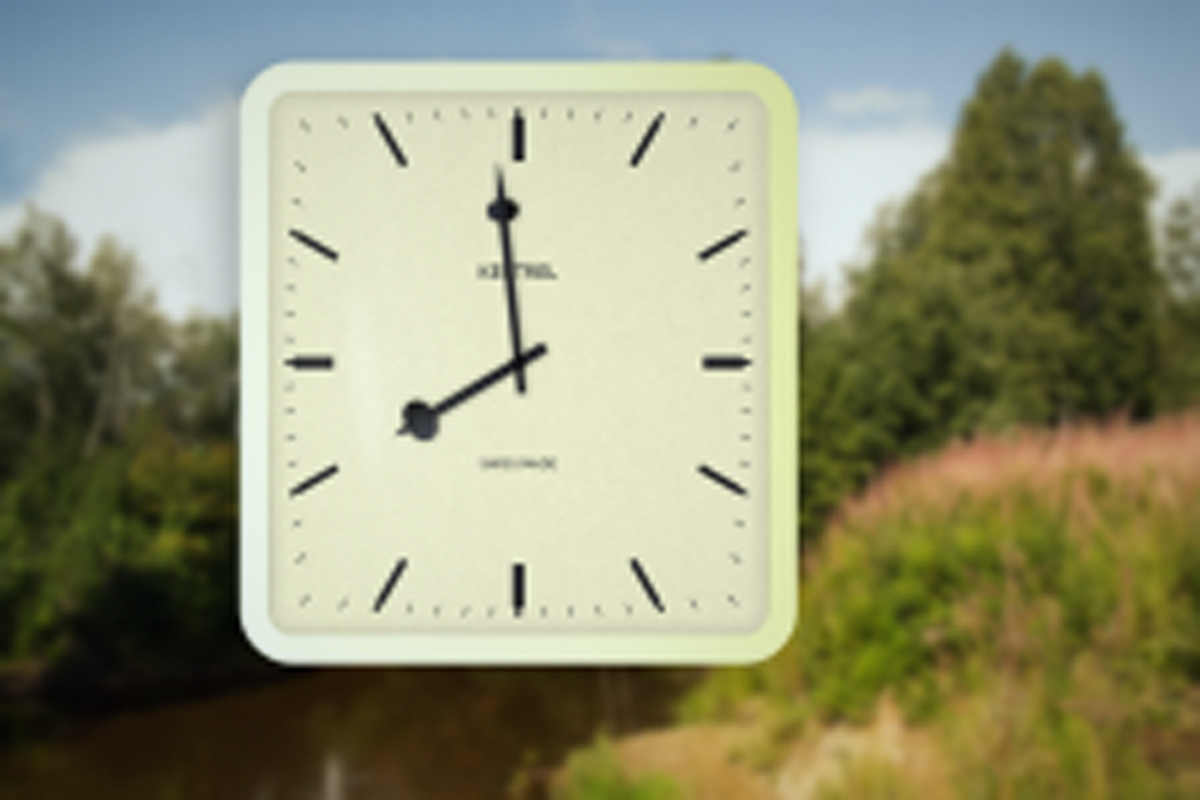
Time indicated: 7:59
